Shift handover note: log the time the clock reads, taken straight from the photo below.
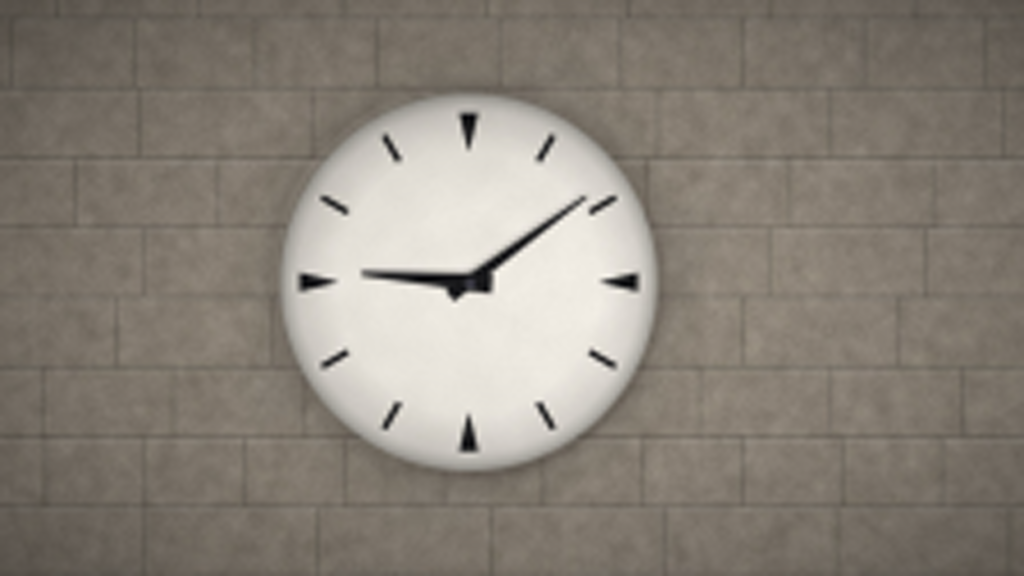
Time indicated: 9:09
